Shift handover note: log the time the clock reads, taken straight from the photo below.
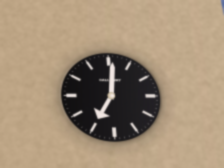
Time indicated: 7:01
